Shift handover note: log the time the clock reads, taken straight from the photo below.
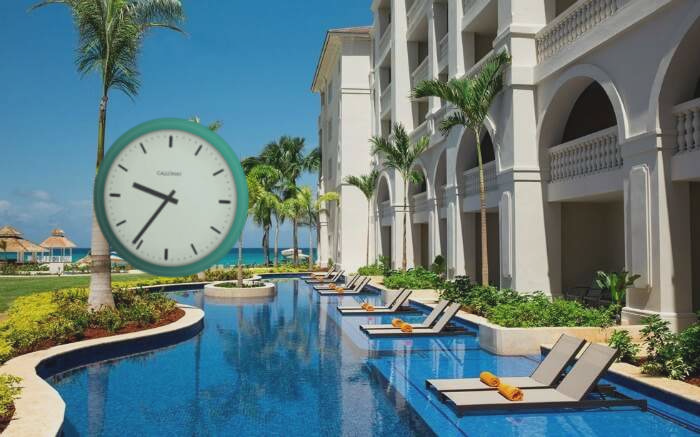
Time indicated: 9:36
